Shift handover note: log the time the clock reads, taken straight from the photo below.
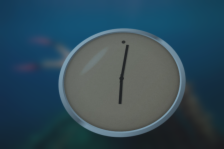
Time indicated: 6:01
